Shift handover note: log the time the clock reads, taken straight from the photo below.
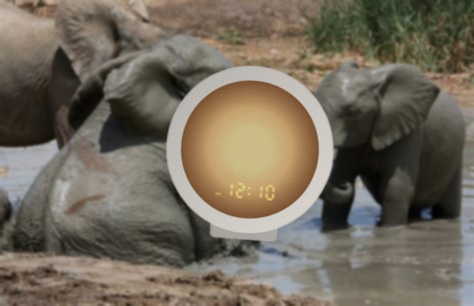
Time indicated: 12:10
